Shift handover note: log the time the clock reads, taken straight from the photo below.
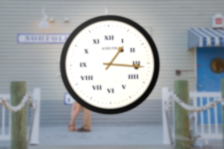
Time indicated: 1:16
